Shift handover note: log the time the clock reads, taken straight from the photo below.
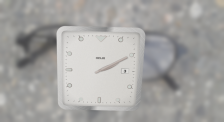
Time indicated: 2:10
